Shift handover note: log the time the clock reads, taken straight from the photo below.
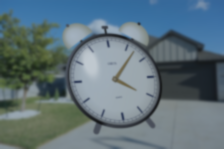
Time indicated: 4:07
